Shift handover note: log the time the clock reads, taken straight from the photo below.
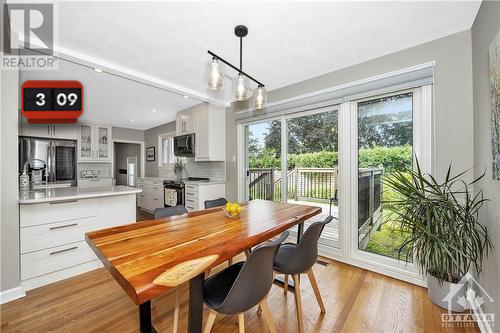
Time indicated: 3:09
